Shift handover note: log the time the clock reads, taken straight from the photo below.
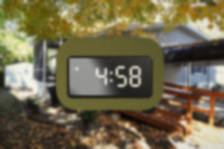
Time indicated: 4:58
